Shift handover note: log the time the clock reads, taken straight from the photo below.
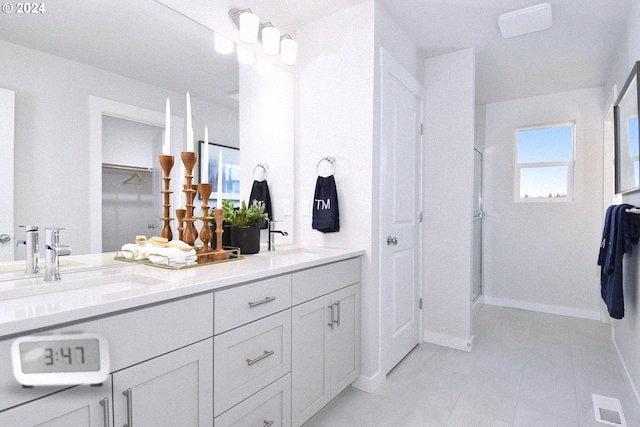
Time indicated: 3:47
